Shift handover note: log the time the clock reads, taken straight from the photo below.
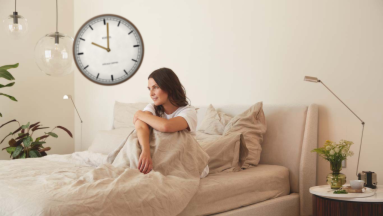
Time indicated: 10:01
